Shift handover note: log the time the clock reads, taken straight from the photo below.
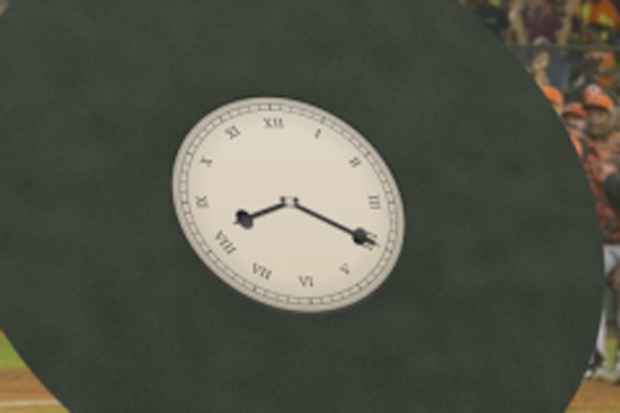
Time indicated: 8:20
